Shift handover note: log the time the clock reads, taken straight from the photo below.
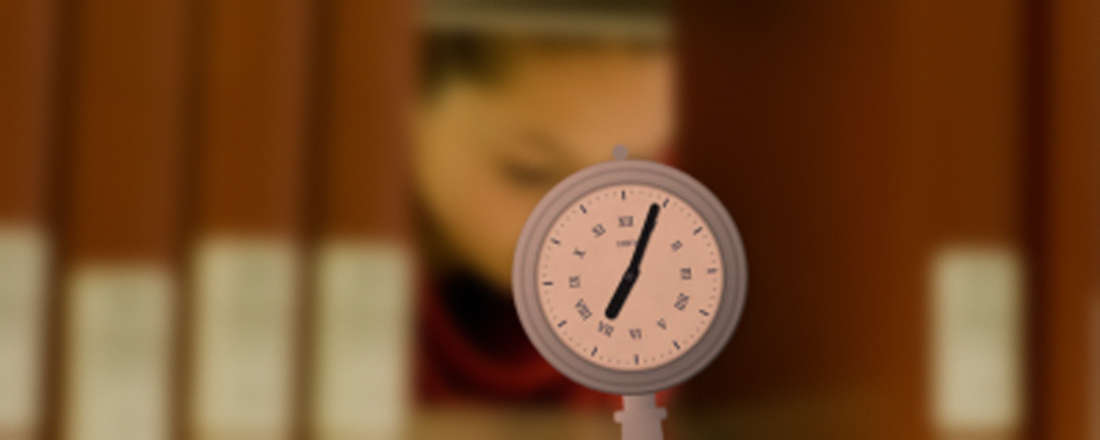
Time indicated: 7:04
